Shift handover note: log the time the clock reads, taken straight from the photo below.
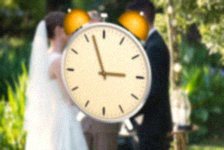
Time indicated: 2:57
